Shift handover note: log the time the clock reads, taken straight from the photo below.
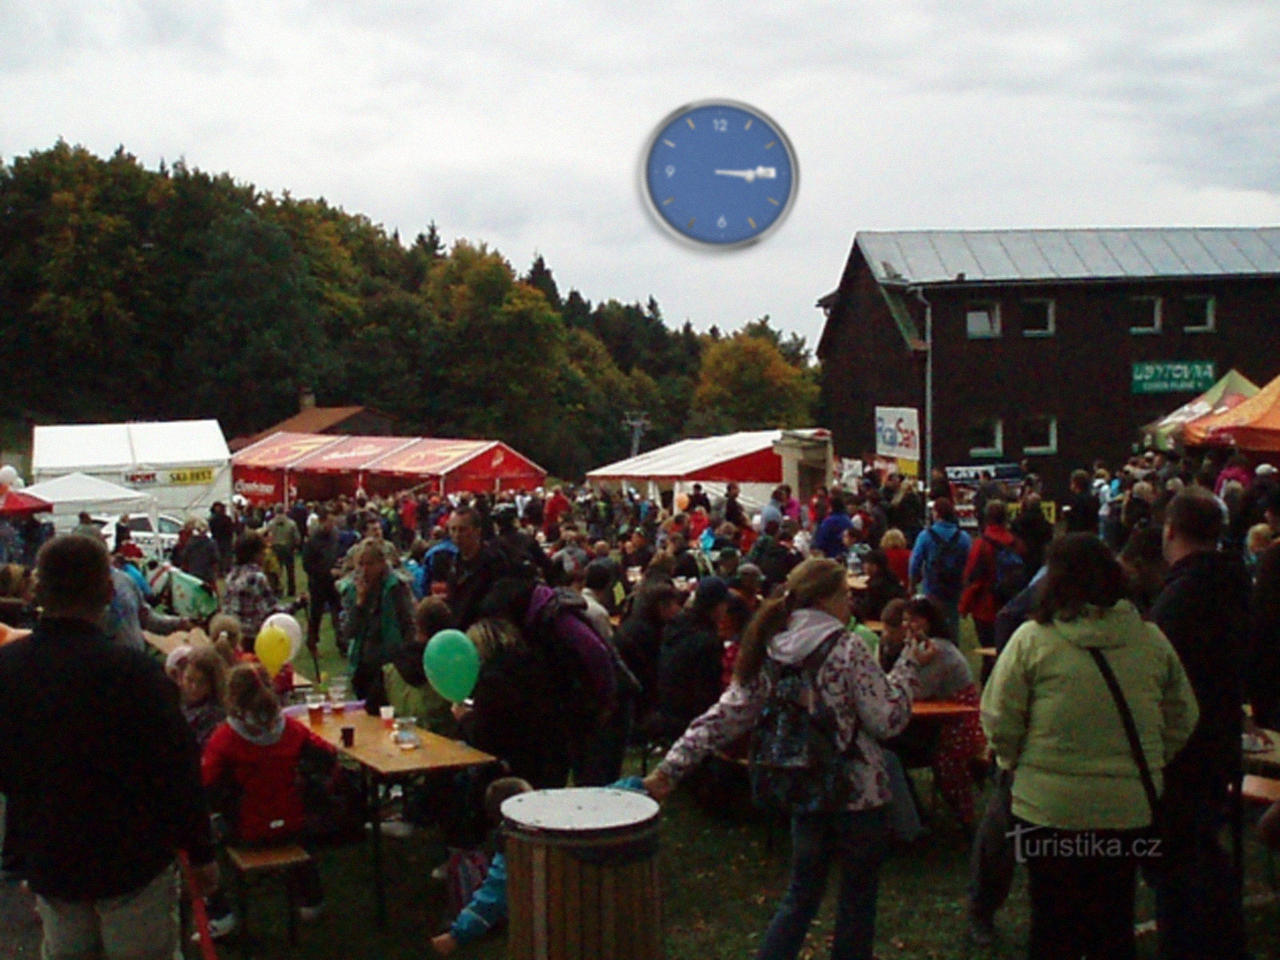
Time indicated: 3:15
